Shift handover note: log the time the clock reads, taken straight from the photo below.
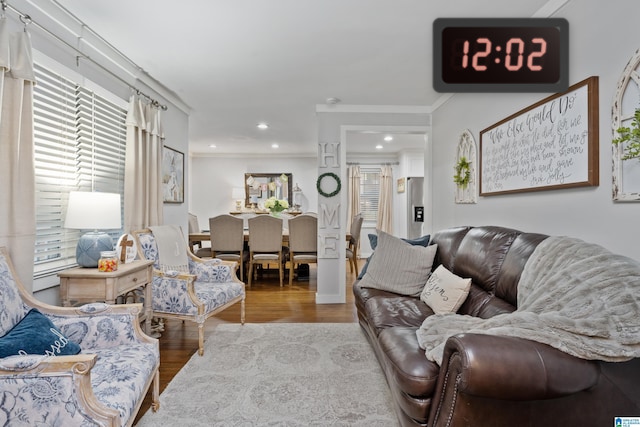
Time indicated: 12:02
